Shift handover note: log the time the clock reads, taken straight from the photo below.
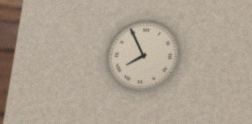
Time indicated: 7:55
